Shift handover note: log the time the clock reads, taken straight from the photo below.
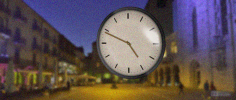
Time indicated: 4:49
